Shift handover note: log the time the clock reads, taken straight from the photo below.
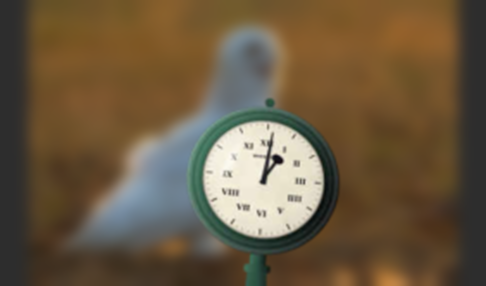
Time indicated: 1:01
